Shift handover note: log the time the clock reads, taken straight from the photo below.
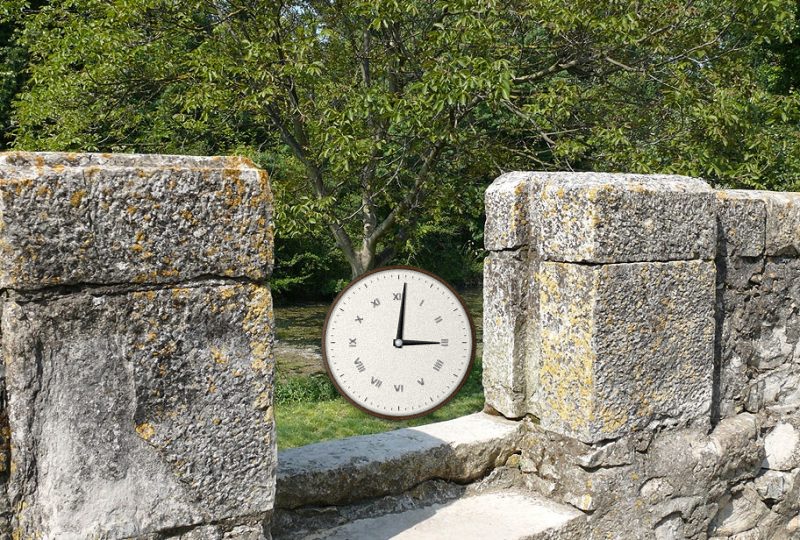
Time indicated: 3:01
